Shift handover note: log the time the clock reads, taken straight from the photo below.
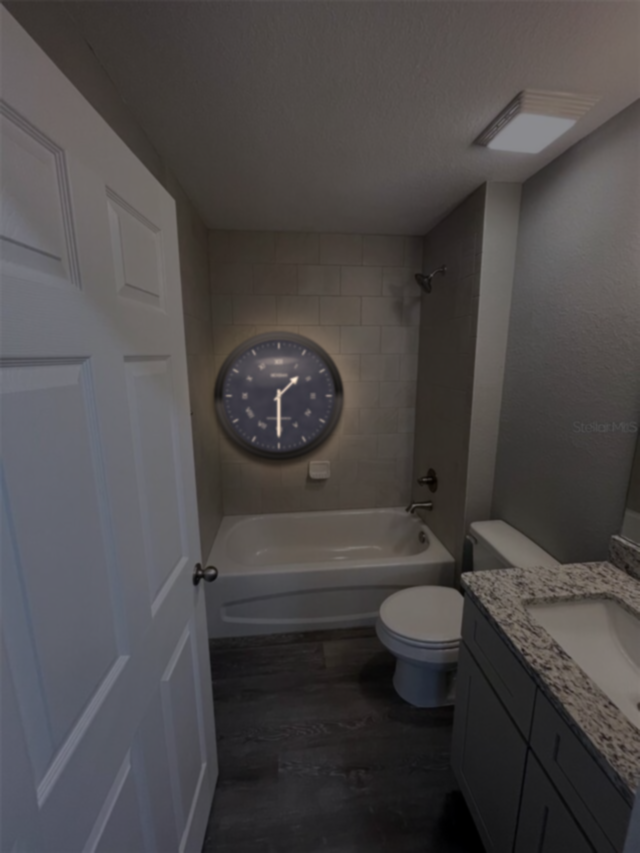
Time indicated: 1:30
